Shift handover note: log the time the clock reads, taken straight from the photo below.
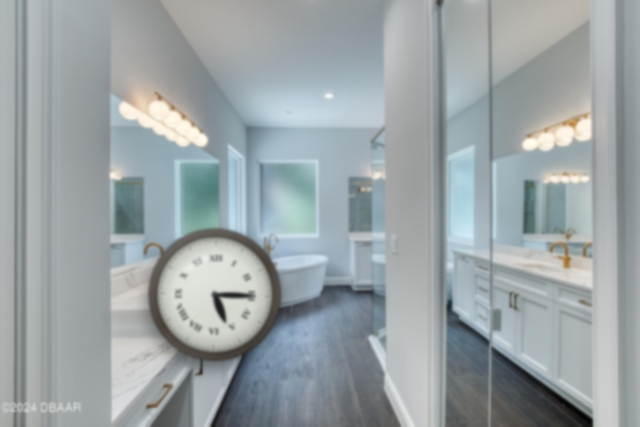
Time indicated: 5:15
